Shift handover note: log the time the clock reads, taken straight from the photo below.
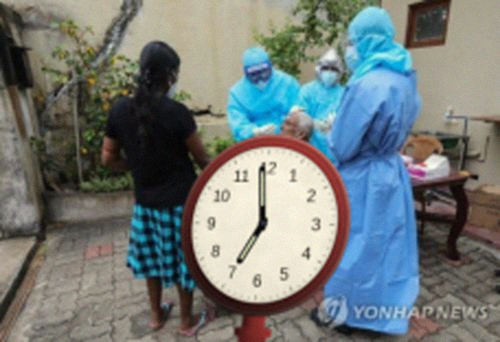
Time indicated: 6:59
